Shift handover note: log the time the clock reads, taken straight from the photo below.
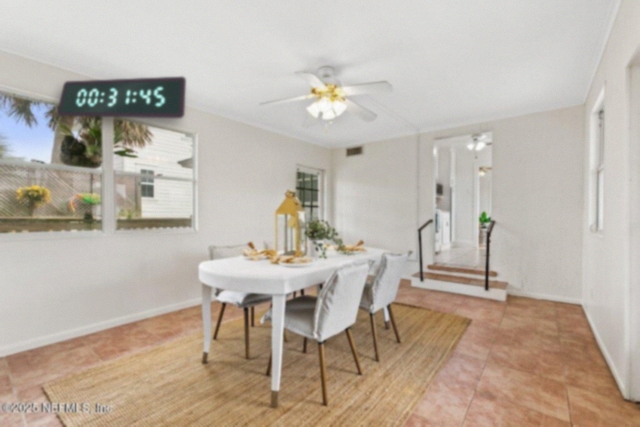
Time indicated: 0:31:45
